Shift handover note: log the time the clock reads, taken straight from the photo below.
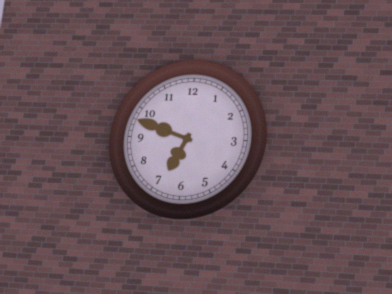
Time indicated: 6:48
